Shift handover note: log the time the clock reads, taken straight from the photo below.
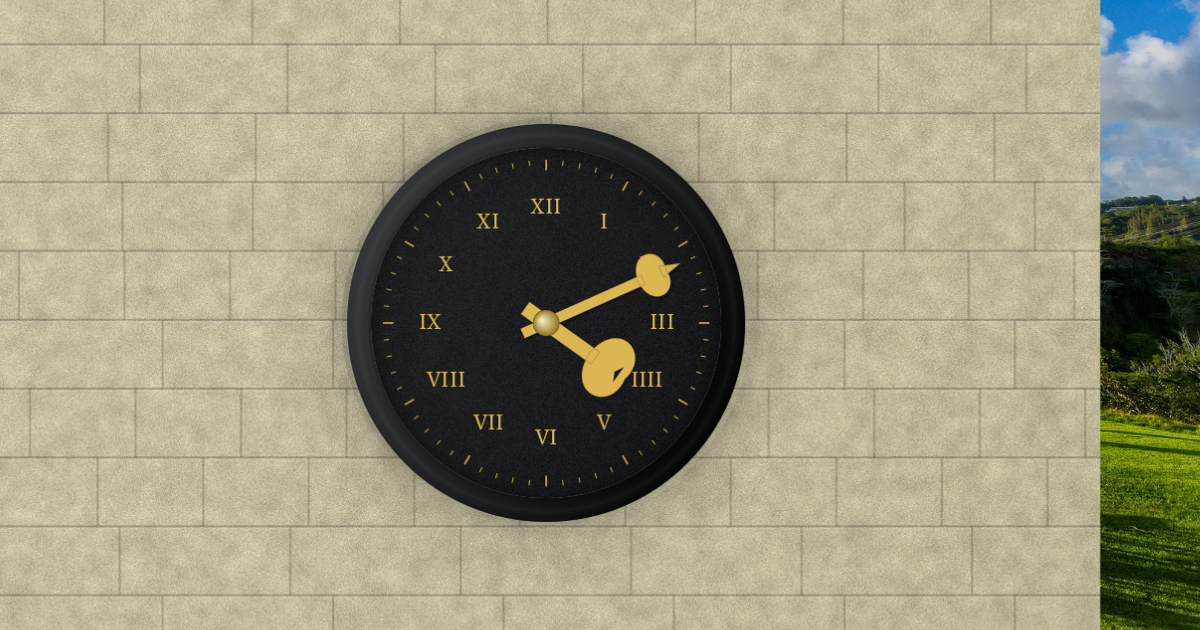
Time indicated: 4:11
